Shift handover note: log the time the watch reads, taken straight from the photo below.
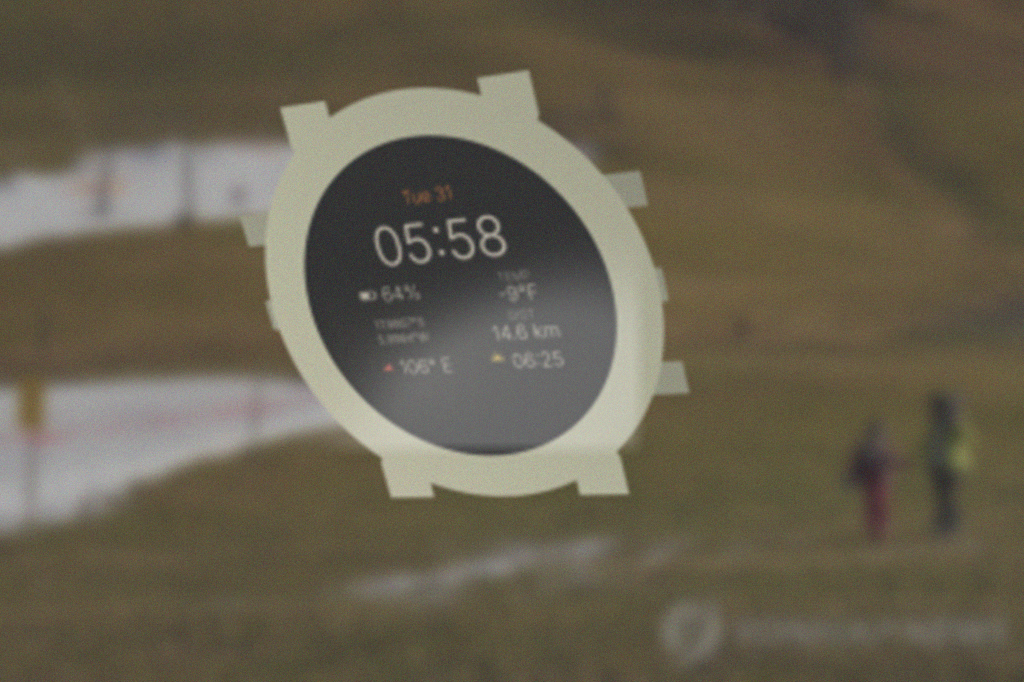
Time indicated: 5:58
